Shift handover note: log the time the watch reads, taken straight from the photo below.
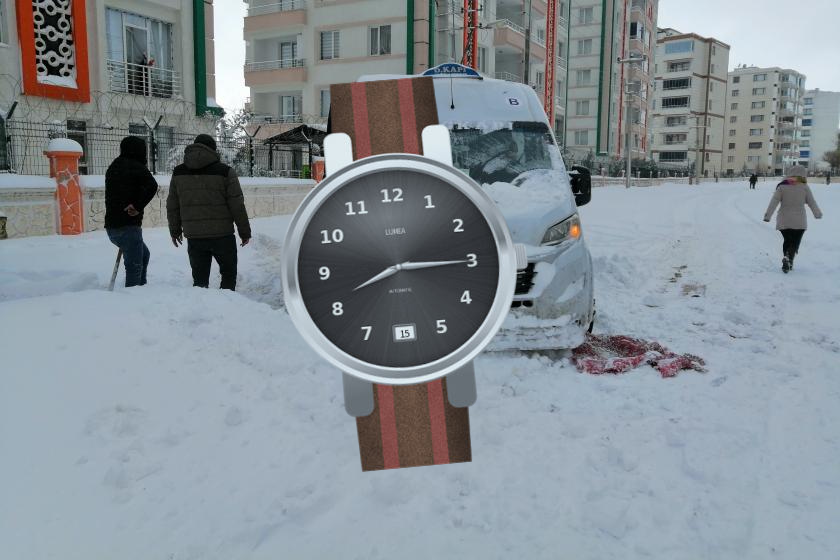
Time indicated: 8:15
